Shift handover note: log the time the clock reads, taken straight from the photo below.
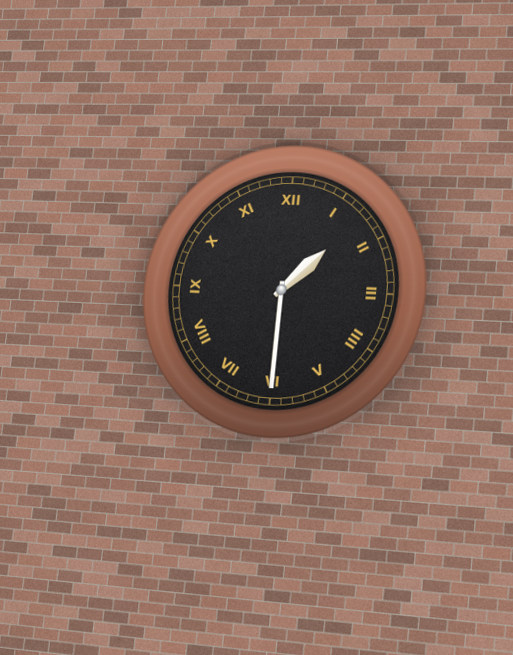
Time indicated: 1:30
